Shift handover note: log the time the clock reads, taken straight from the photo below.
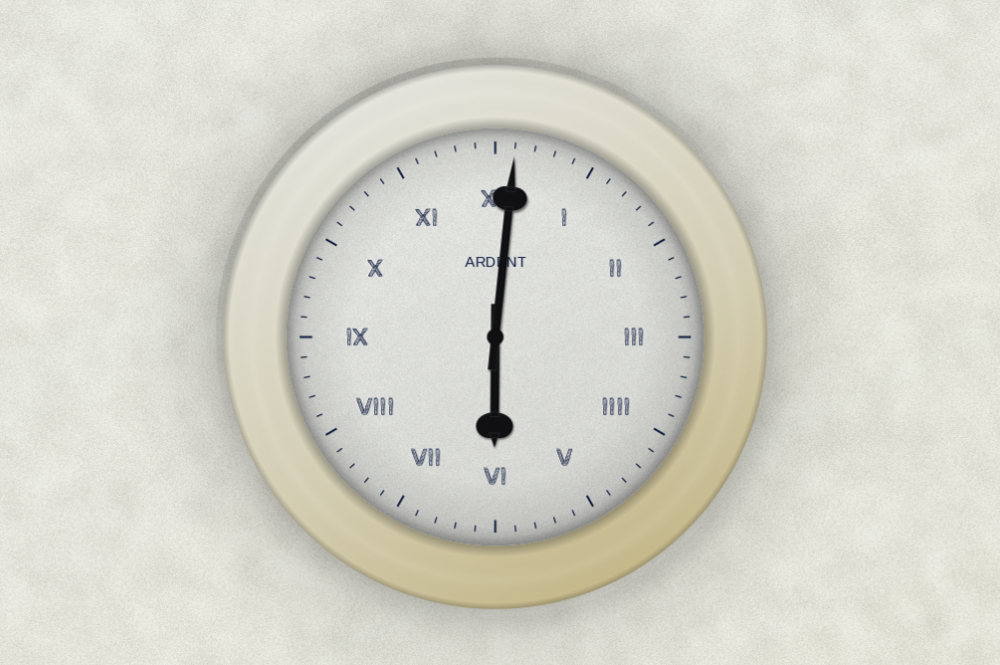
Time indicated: 6:01
